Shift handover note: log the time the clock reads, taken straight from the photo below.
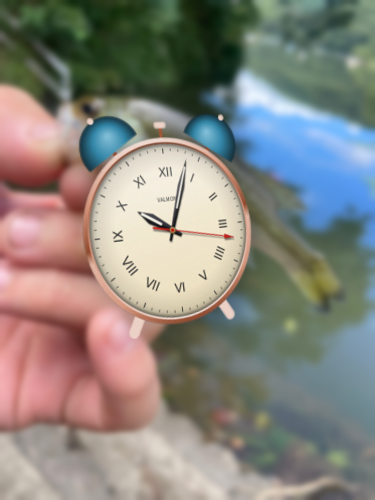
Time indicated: 10:03:17
